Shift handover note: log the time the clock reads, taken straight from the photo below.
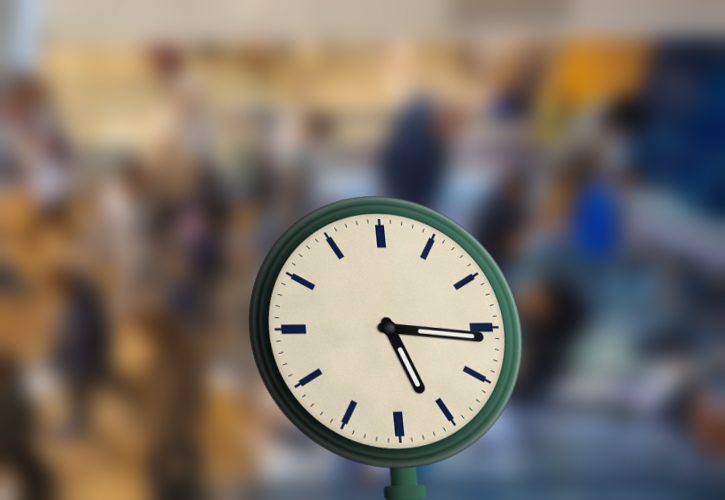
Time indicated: 5:16
